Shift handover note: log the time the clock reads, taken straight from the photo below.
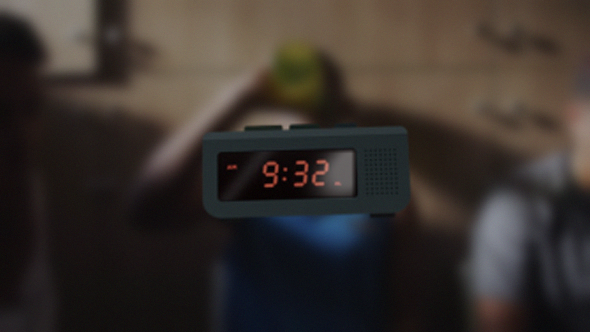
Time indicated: 9:32
